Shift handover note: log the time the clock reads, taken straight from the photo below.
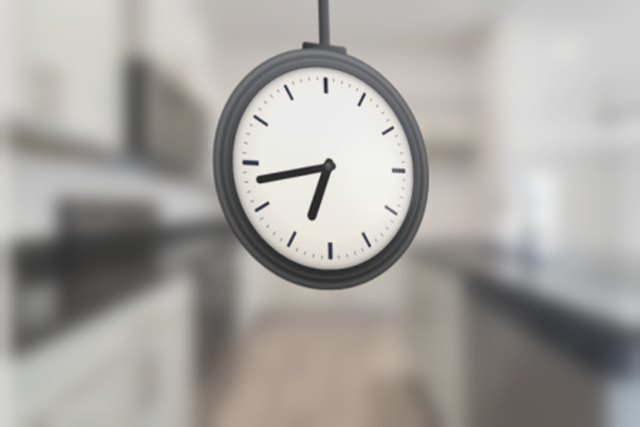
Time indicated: 6:43
